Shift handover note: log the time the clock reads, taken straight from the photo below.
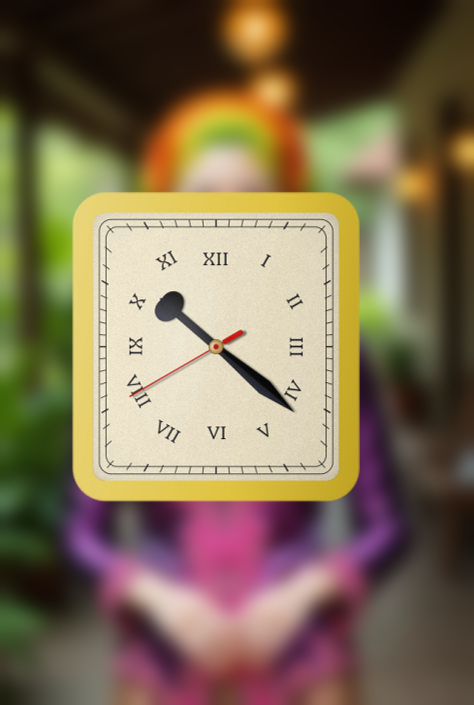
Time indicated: 10:21:40
